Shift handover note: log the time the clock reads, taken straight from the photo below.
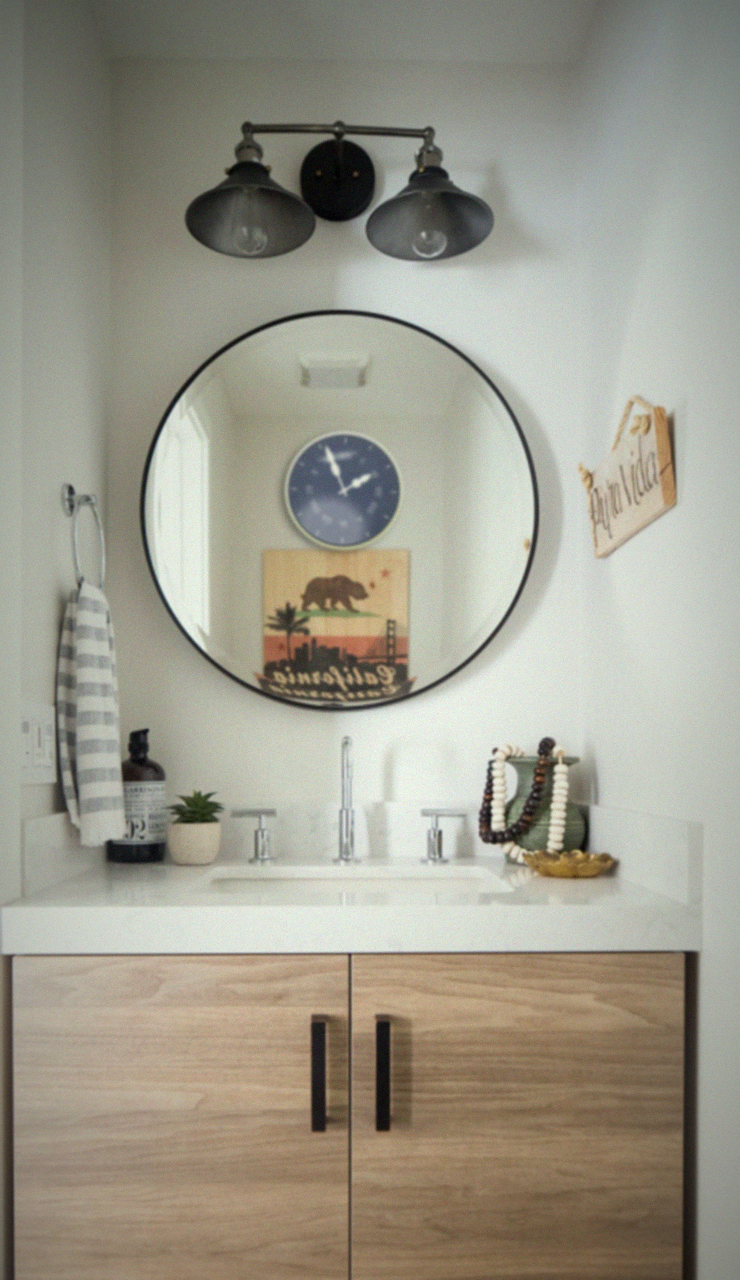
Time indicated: 1:56
